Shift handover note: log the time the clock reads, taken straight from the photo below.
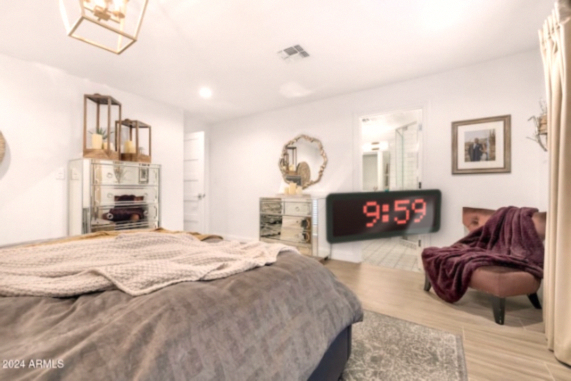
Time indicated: 9:59
